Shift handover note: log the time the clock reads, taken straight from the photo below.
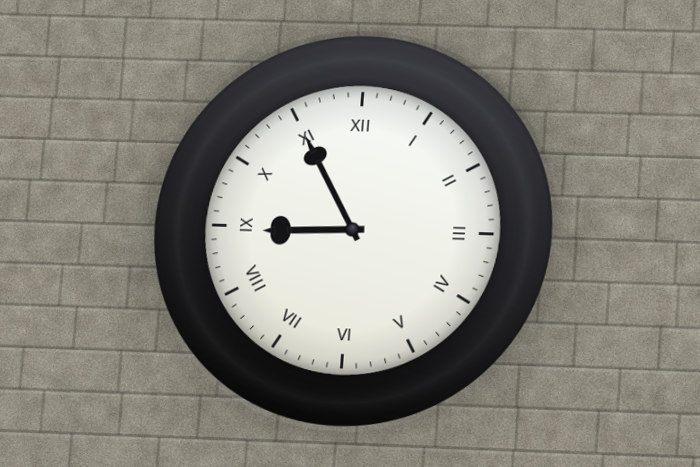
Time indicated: 8:55
